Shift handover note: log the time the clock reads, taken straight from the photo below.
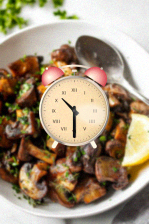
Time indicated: 10:30
